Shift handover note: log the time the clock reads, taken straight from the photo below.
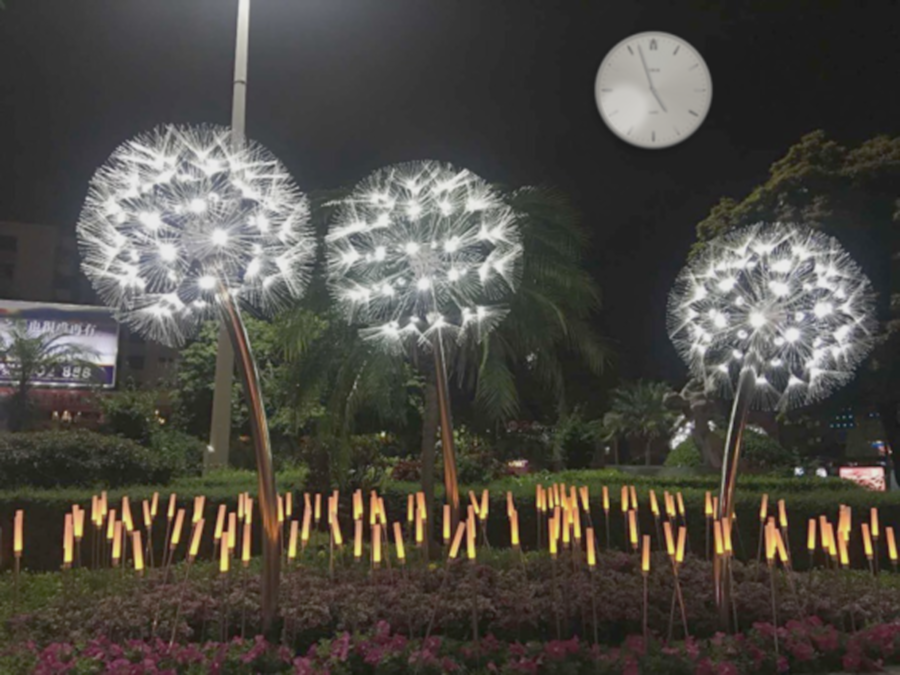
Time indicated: 4:57
